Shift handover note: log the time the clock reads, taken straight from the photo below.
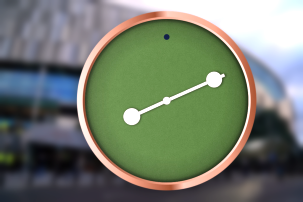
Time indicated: 8:11
